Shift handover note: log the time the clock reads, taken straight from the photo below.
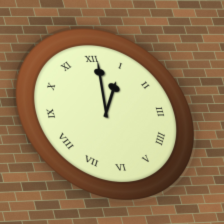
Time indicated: 1:01
